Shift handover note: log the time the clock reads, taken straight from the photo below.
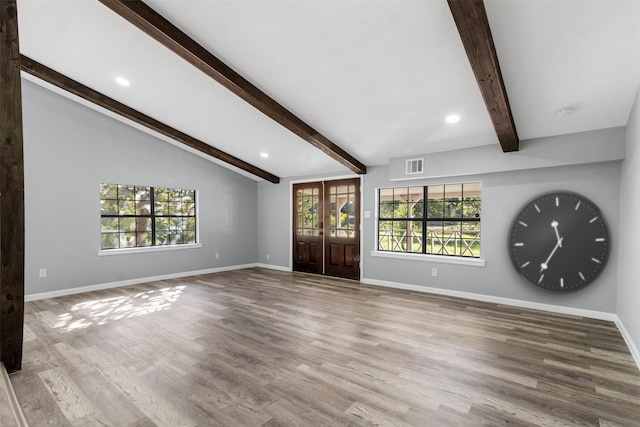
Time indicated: 11:36
